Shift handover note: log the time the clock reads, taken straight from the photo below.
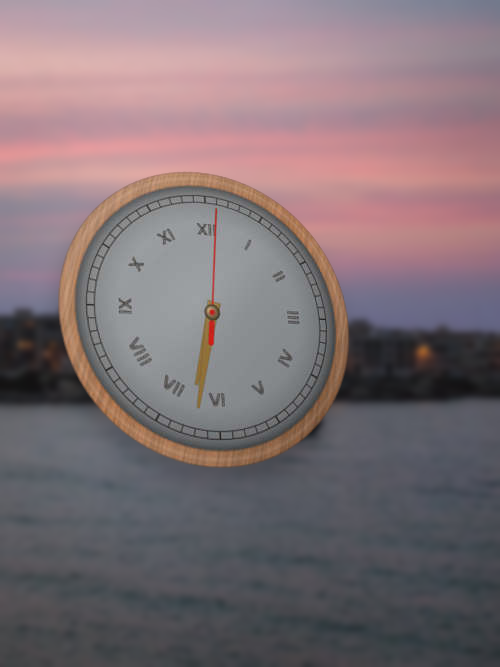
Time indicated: 6:32:01
